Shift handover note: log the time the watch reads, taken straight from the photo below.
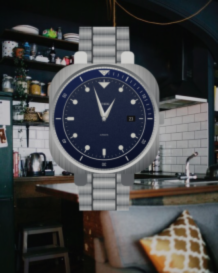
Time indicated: 12:57
